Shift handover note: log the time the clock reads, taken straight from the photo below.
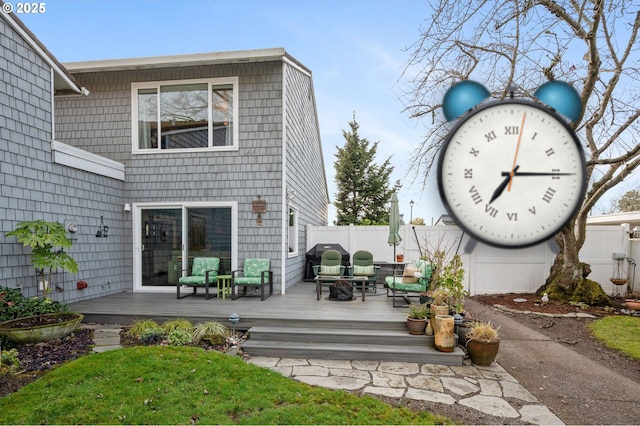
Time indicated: 7:15:02
